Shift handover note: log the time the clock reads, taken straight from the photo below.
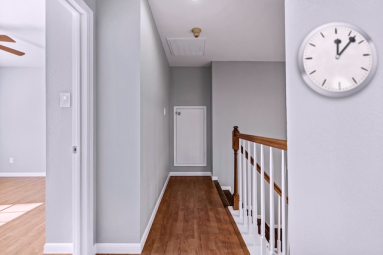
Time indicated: 12:07
